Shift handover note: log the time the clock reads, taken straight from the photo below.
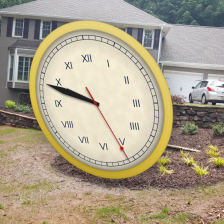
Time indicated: 9:48:26
